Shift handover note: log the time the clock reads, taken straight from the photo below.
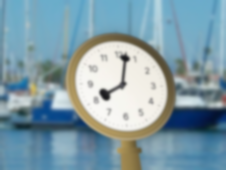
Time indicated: 8:02
